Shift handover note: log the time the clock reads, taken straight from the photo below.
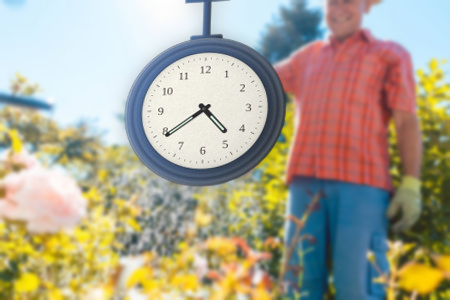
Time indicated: 4:39
